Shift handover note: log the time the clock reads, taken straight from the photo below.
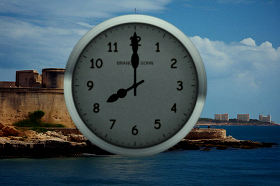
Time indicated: 8:00
